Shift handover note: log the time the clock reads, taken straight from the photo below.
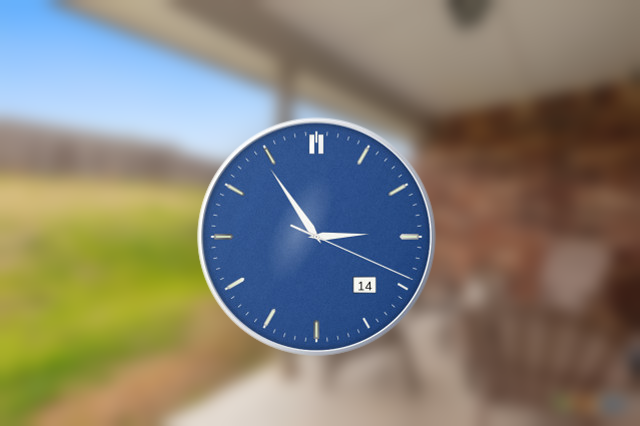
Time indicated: 2:54:19
